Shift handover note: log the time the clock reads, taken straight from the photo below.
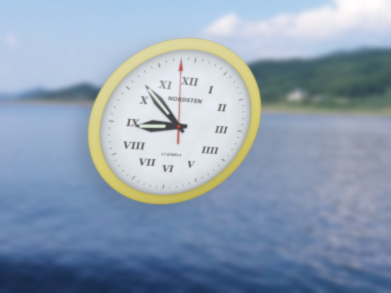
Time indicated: 8:51:58
